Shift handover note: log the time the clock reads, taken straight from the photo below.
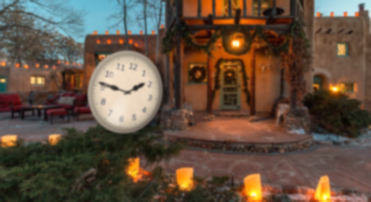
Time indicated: 1:46
